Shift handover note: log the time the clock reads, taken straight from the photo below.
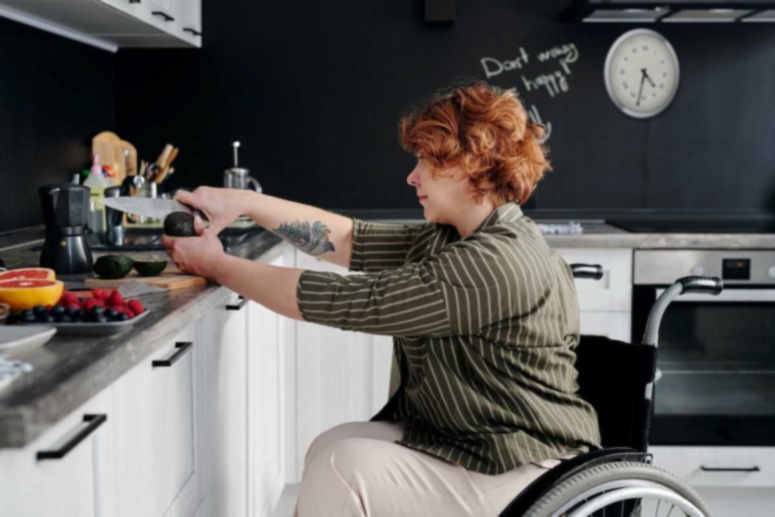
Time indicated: 4:32
